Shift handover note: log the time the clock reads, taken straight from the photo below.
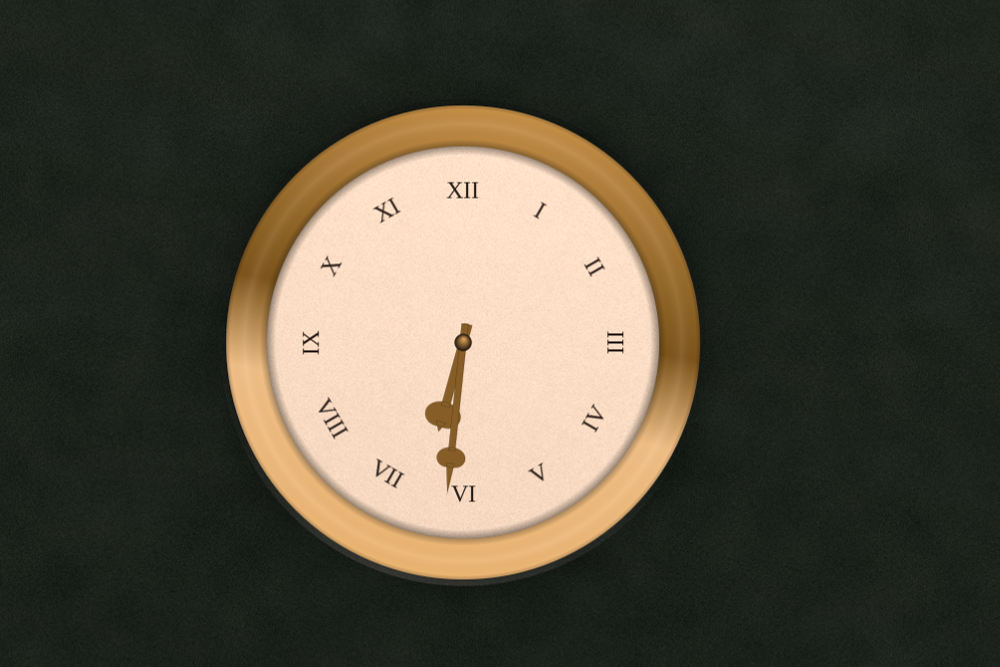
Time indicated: 6:31
